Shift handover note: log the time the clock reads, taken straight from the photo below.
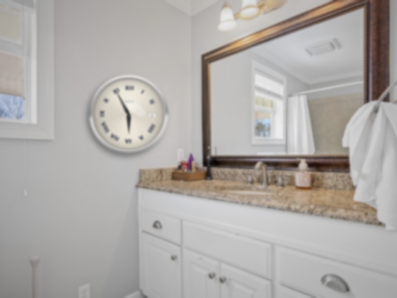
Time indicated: 5:55
